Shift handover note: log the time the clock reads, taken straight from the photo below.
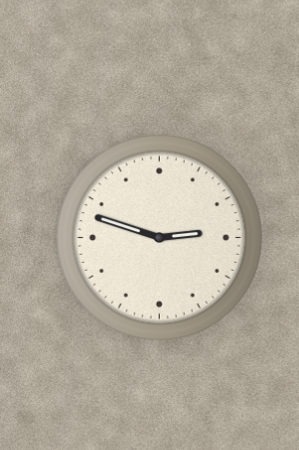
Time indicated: 2:48
